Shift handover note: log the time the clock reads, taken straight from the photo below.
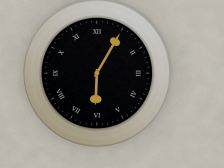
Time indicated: 6:05
